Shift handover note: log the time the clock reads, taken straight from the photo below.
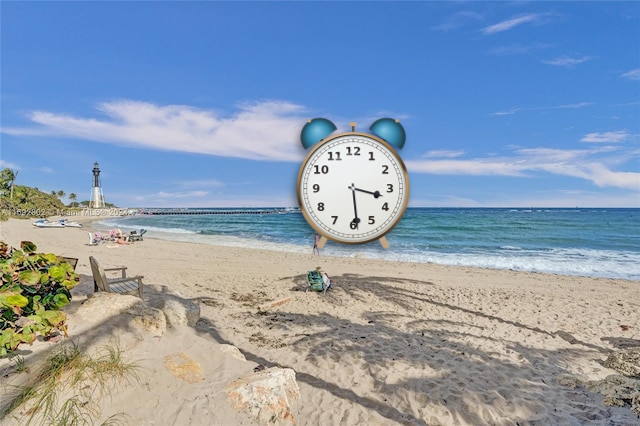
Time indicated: 3:29
